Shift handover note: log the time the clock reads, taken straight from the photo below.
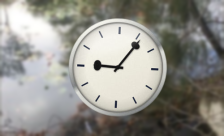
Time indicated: 9:06
